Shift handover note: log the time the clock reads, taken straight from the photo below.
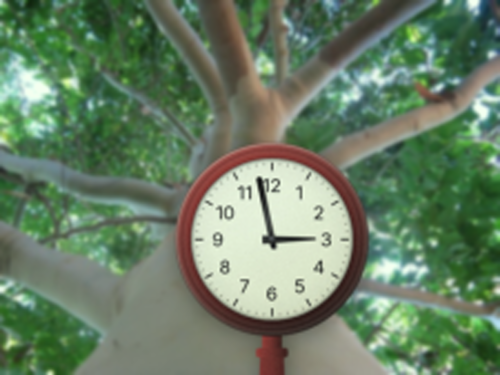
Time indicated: 2:58
